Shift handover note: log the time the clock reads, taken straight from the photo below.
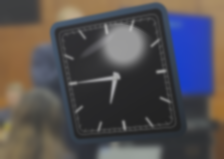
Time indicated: 6:45
